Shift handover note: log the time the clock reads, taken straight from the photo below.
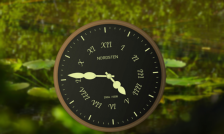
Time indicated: 4:46
